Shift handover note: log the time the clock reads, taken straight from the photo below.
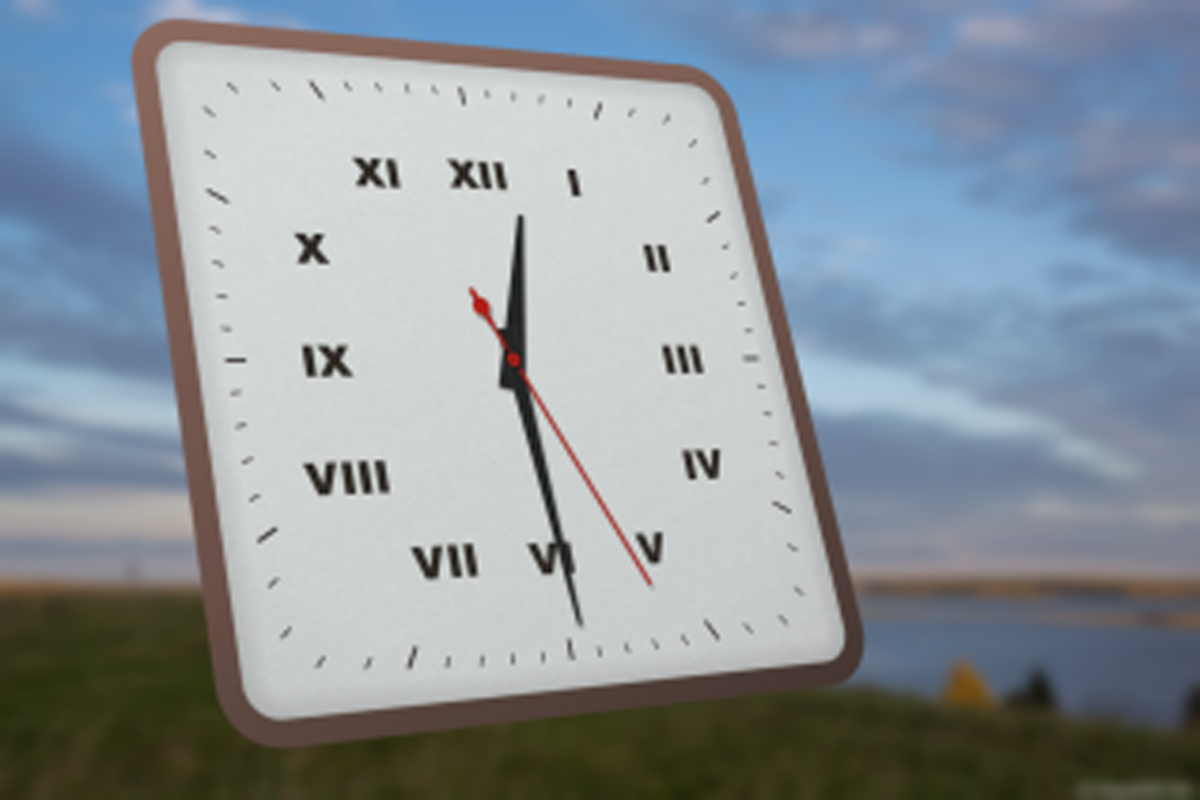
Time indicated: 12:29:26
